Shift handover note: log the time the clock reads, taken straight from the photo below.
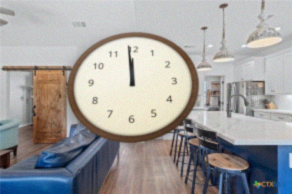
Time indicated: 11:59
